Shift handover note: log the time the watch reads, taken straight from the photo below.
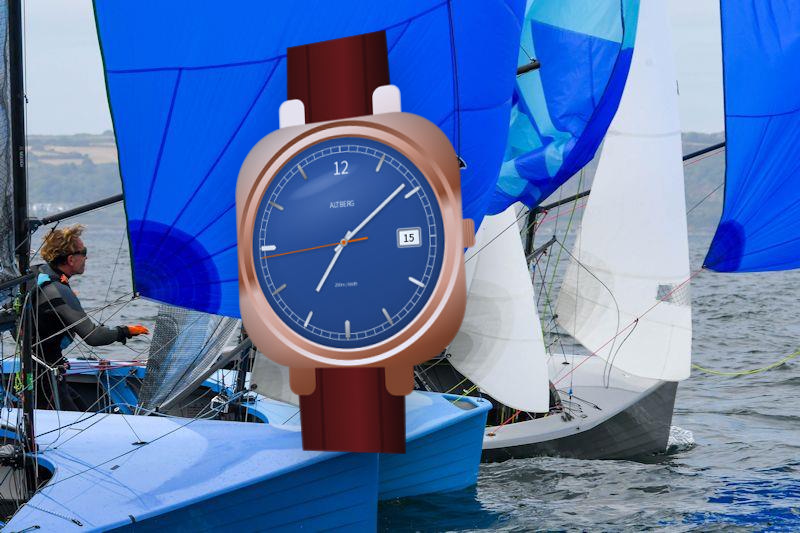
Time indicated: 7:08:44
